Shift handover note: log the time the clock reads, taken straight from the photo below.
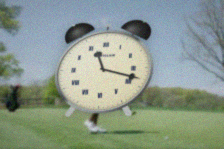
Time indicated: 11:18
